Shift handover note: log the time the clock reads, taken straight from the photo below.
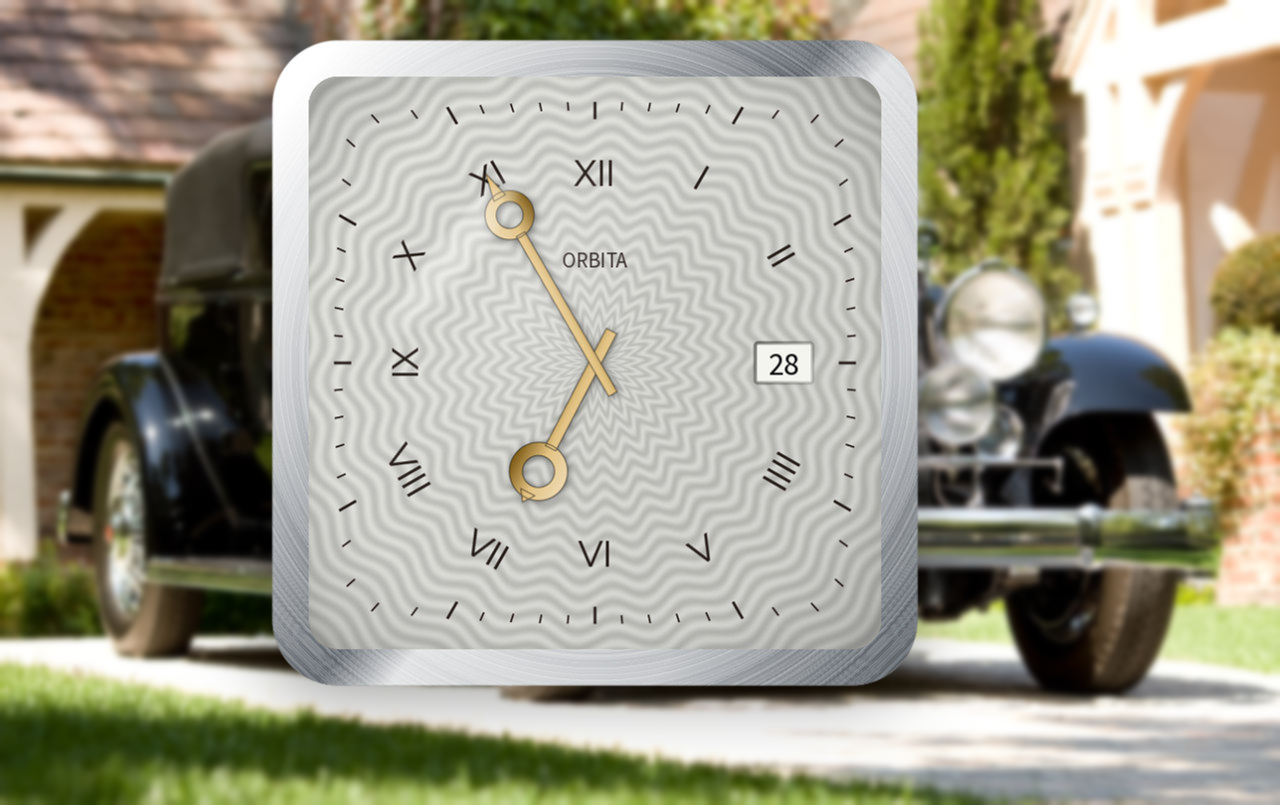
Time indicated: 6:55
